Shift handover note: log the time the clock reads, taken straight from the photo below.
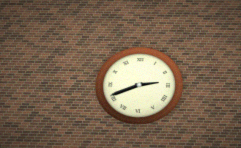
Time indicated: 2:41
